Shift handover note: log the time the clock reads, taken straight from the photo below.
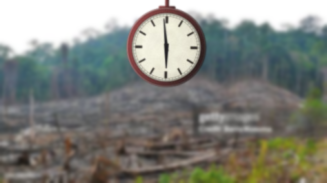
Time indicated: 5:59
